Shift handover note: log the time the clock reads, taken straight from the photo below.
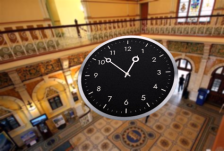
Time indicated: 12:52
